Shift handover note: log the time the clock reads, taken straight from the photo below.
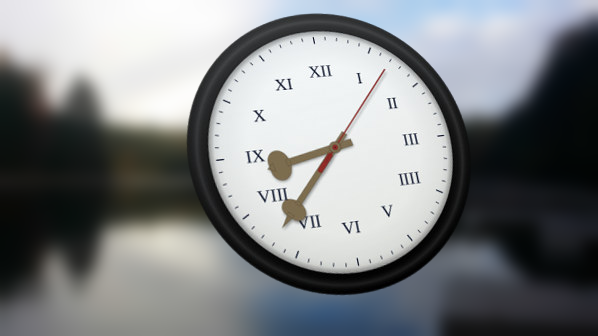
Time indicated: 8:37:07
